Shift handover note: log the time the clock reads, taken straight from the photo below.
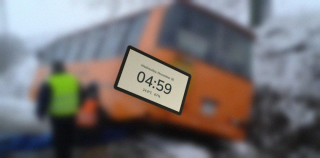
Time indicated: 4:59
